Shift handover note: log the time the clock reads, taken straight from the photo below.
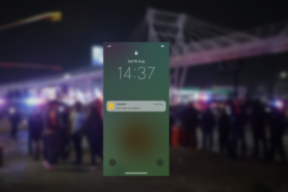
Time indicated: 14:37
